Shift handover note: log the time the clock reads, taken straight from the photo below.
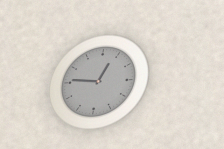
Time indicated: 12:46
